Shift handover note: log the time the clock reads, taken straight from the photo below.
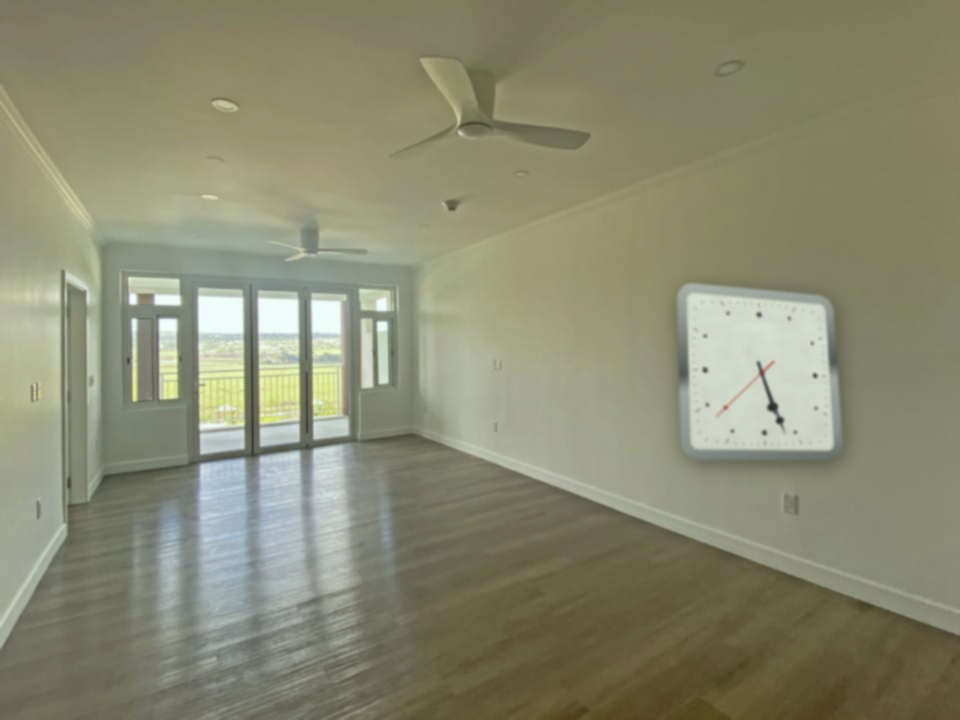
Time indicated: 5:26:38
